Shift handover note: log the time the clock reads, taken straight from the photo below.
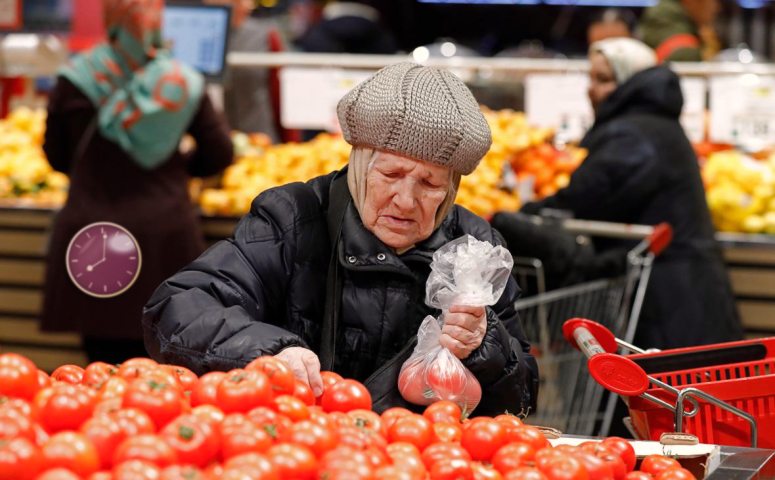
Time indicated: 8:01
